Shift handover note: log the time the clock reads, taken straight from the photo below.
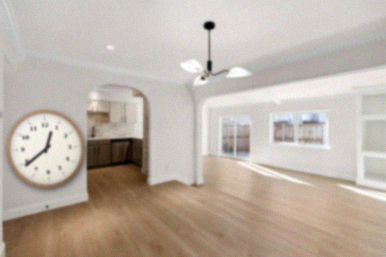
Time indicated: 12:39
